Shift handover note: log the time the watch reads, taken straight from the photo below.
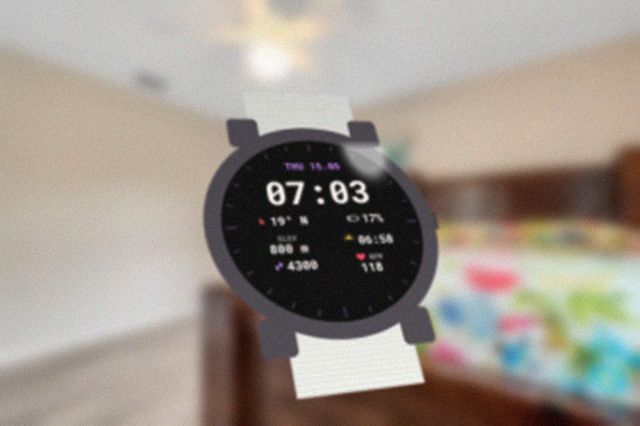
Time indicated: 7:03
